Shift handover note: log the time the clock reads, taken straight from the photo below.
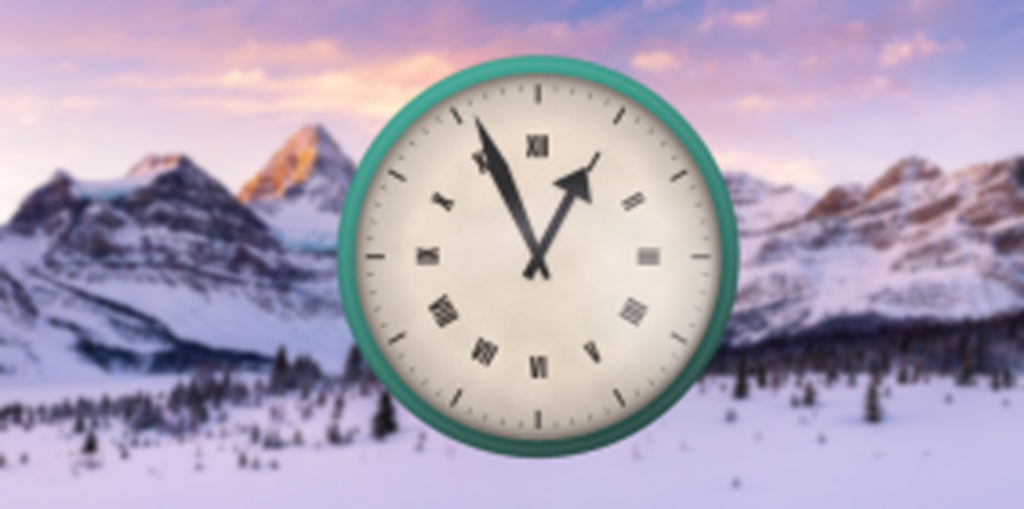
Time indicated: 12:56
